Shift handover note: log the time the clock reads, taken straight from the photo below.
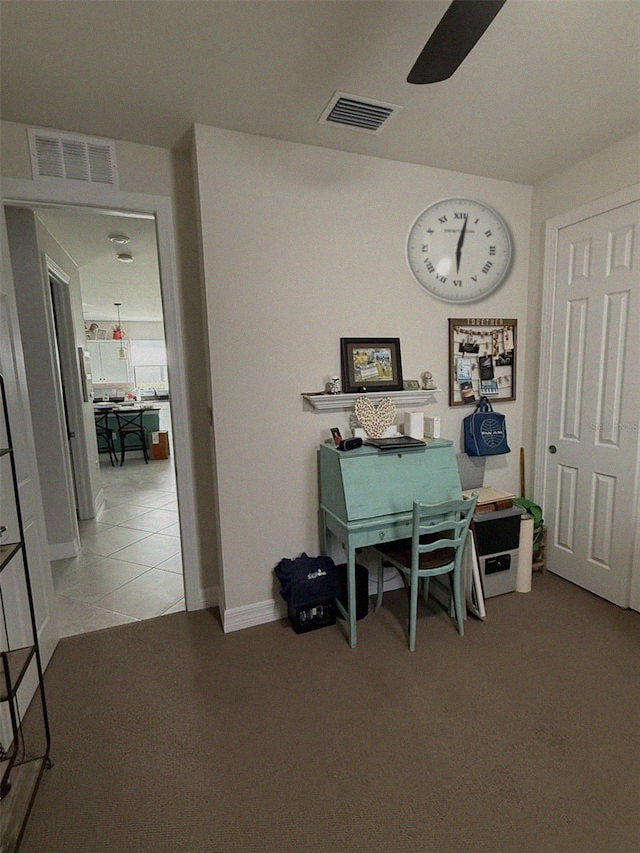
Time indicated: 6:02
